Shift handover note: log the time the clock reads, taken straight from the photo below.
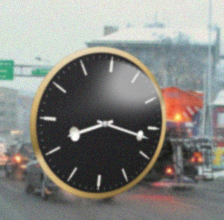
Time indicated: 8:17
